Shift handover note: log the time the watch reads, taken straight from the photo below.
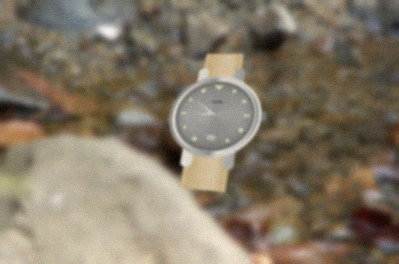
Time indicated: 8:51
